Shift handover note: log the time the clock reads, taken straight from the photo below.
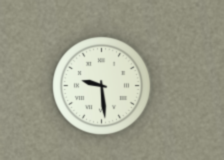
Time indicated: 9:29
